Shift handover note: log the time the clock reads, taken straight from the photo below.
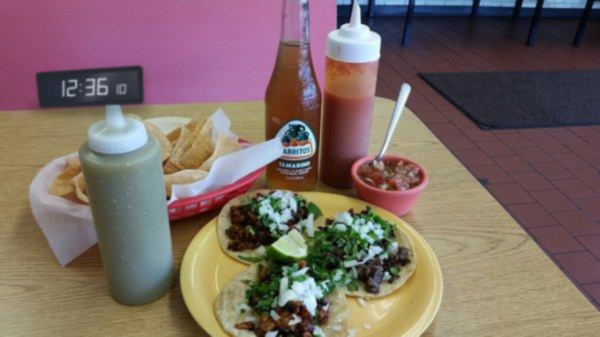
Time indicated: 12:36
